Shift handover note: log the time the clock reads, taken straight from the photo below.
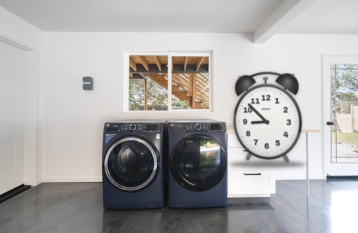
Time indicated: 8:52
